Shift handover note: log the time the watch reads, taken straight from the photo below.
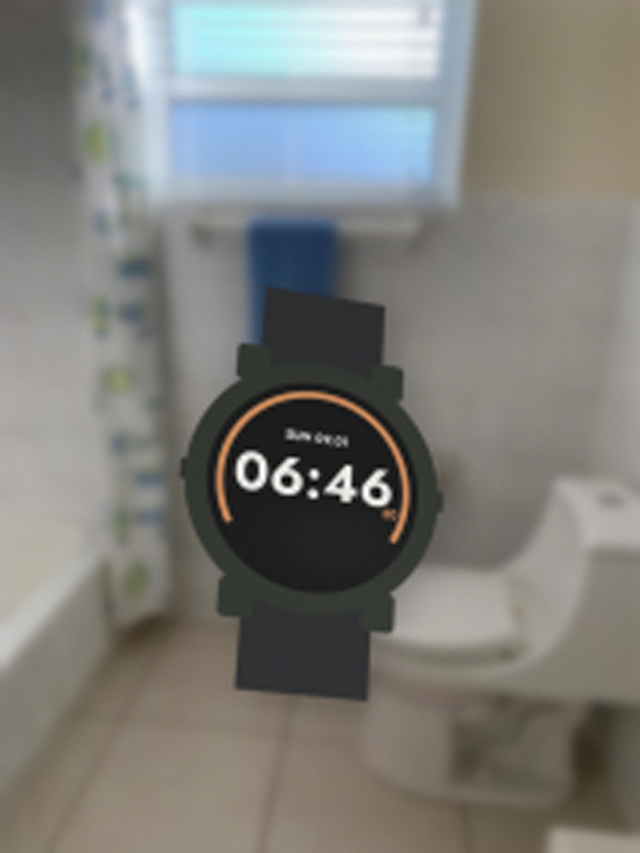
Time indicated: 6:46
